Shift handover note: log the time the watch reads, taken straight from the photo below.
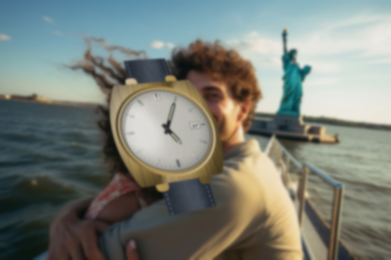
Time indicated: 5:05
